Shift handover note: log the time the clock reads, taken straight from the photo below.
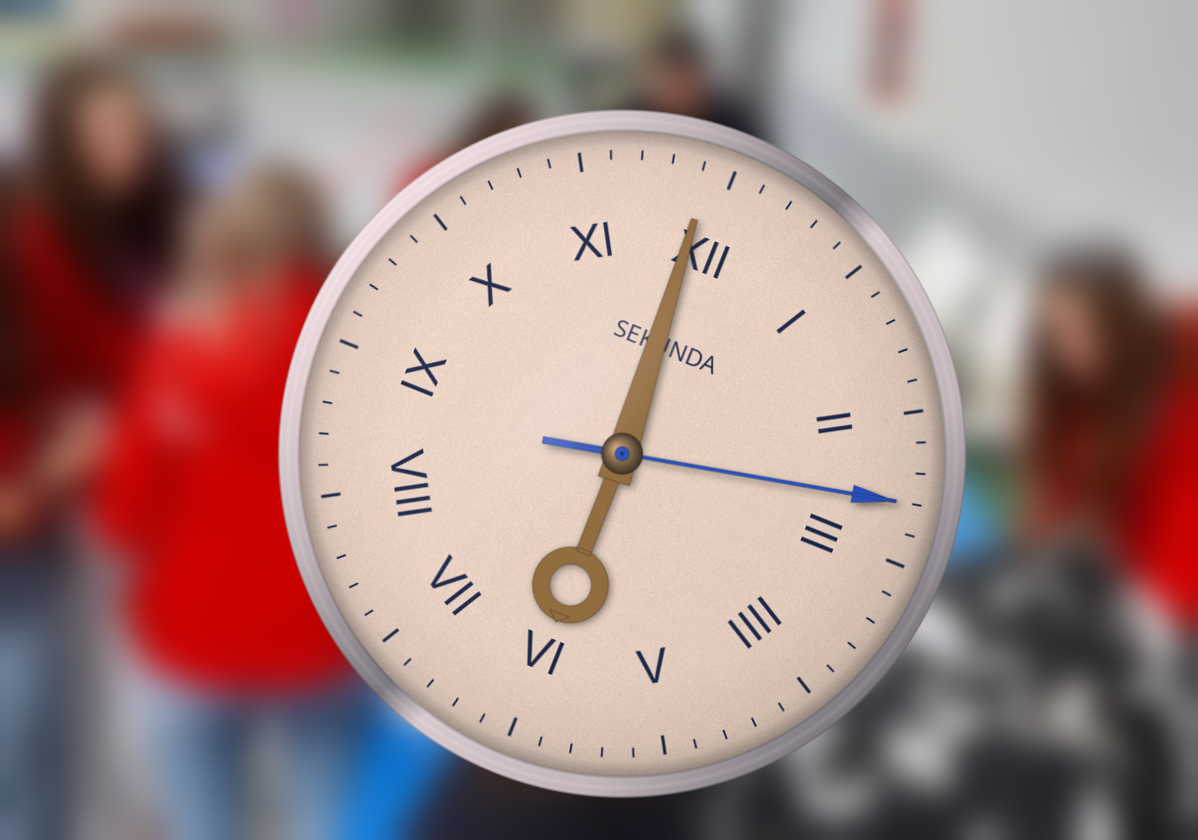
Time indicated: 5:59:13
